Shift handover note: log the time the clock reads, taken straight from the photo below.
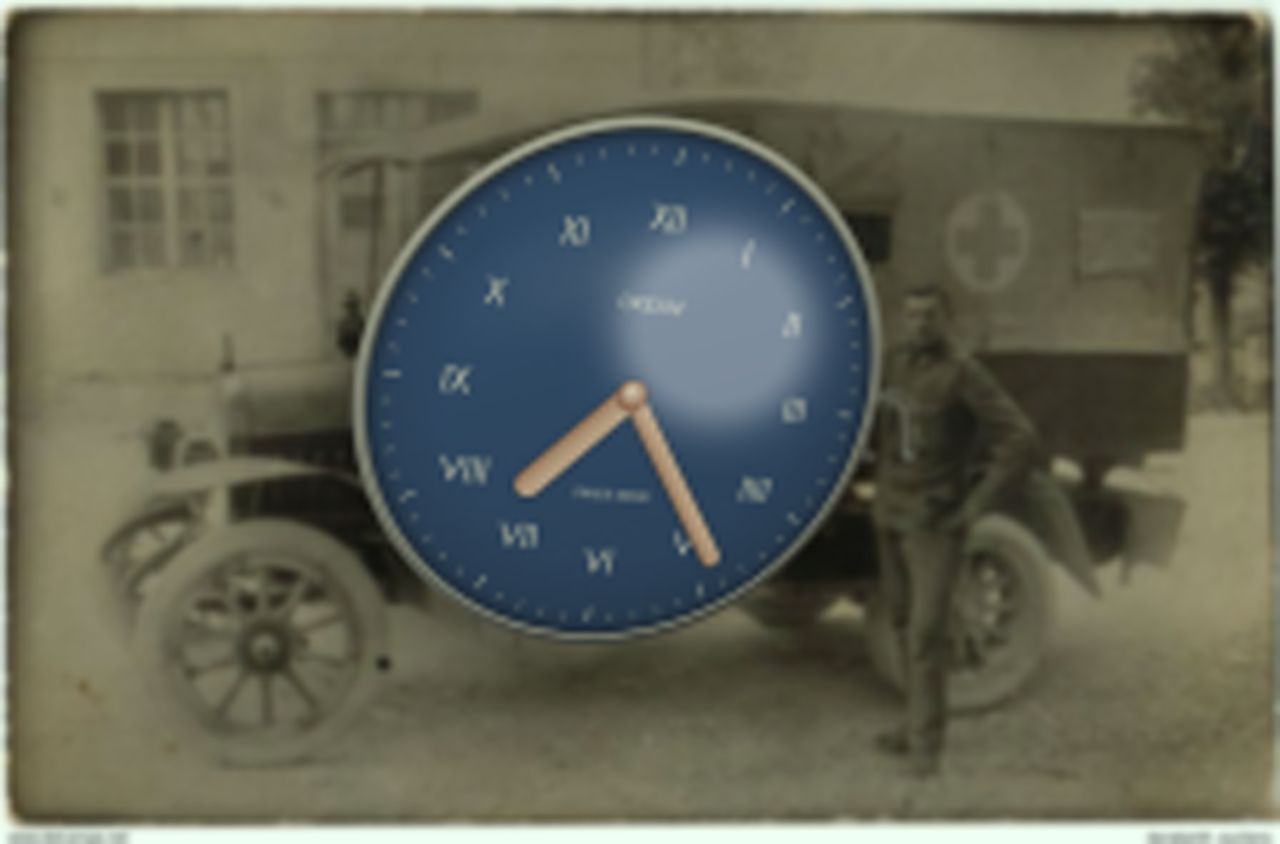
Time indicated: 7:24
